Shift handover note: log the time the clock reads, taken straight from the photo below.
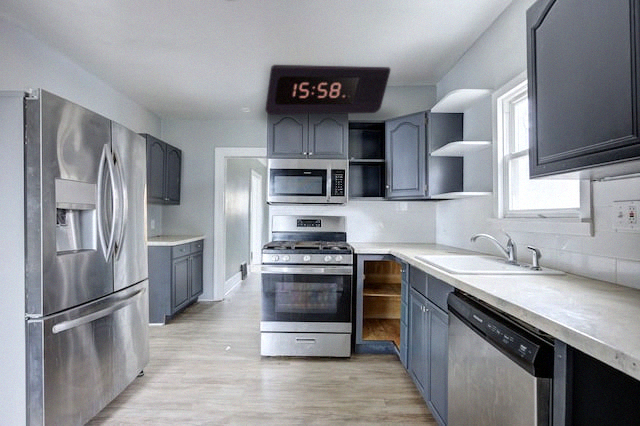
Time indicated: 15:58
